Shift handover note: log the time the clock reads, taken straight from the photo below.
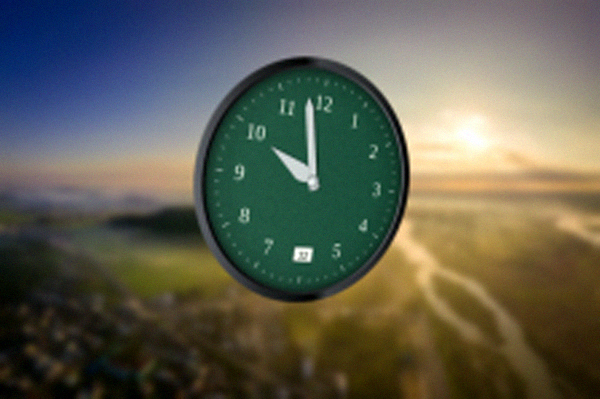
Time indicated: 9:58
